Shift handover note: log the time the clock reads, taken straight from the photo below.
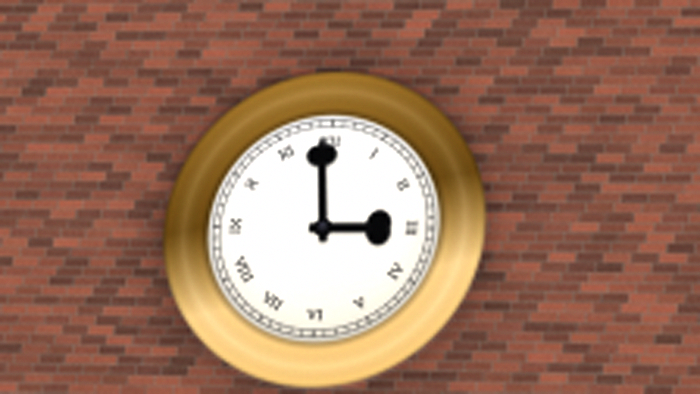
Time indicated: 2:59
